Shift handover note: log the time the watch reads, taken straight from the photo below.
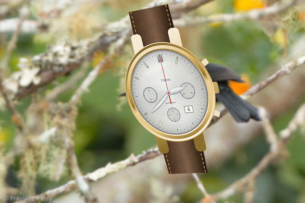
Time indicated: 2:39
